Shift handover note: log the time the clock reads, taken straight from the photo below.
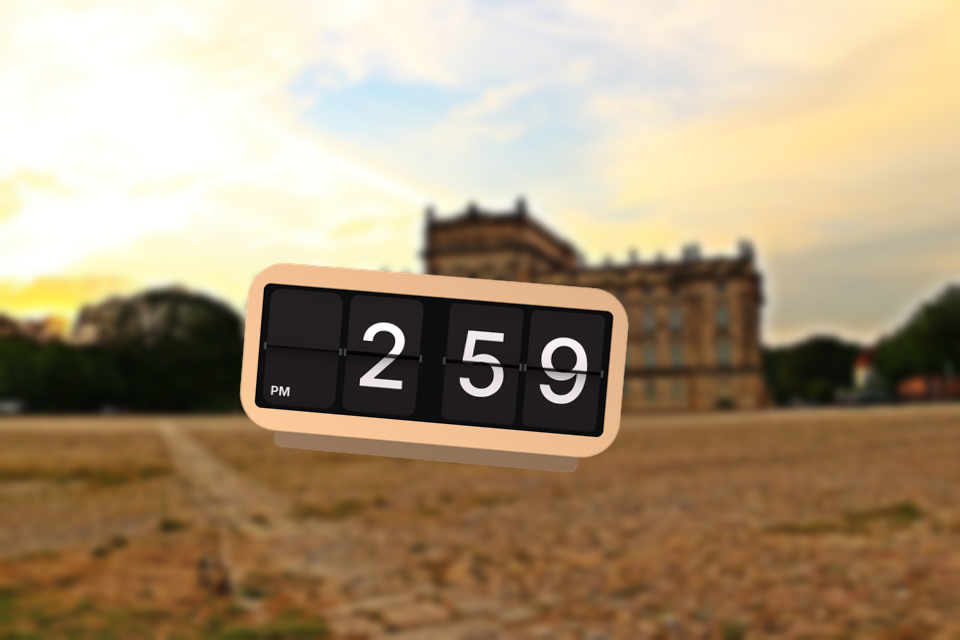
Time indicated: 2:59
